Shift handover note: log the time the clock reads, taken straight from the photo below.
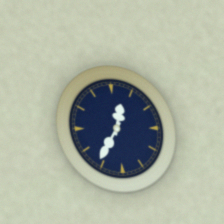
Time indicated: 12:36
